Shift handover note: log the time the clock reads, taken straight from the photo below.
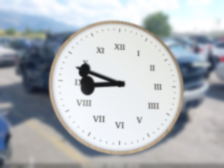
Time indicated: 8:48
